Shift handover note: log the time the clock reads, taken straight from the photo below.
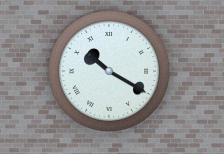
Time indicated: 10:20
